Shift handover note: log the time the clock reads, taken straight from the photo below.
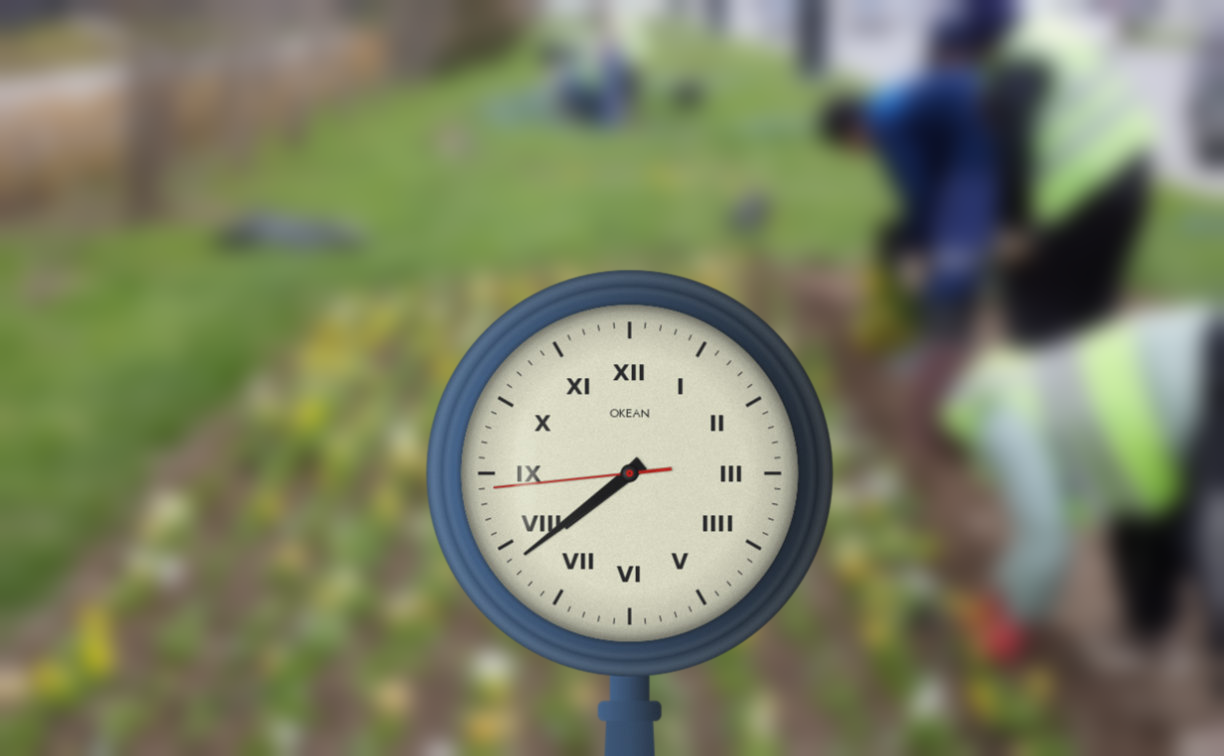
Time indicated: 7:38:44
